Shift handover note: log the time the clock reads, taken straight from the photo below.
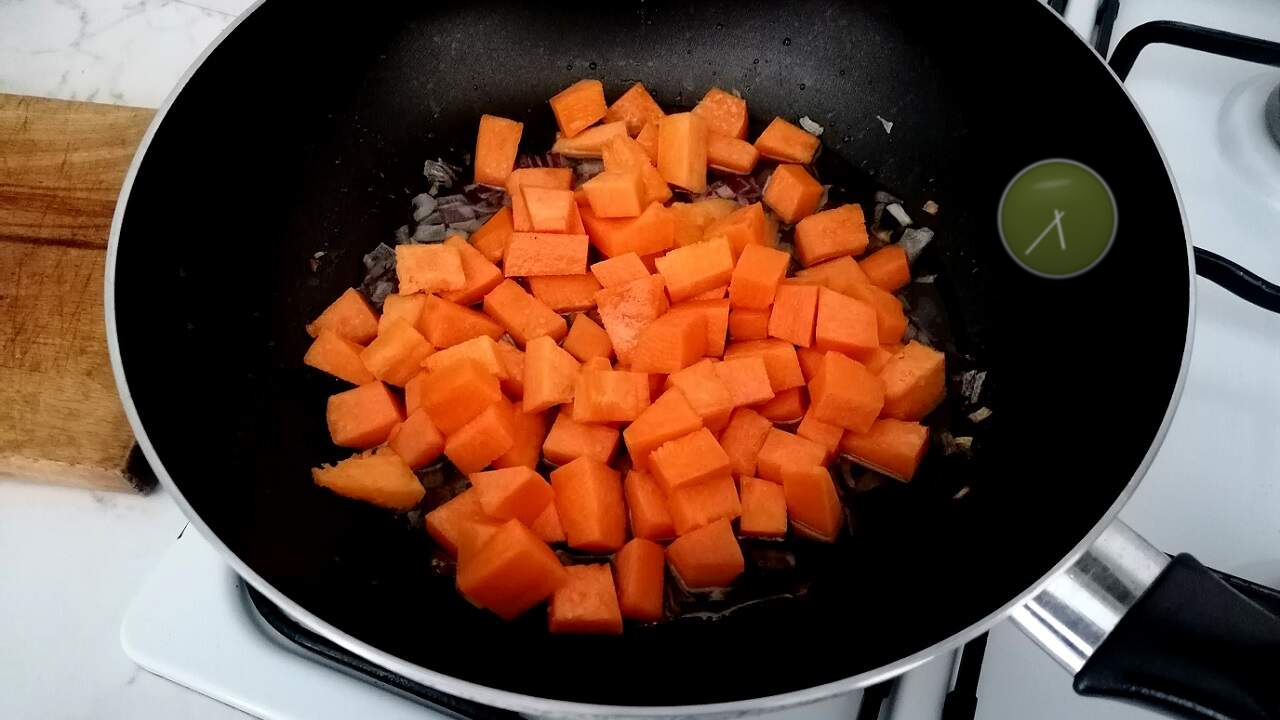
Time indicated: 5:37
